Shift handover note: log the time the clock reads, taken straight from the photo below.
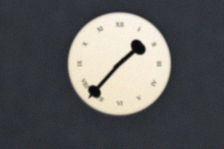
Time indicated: 1:37
